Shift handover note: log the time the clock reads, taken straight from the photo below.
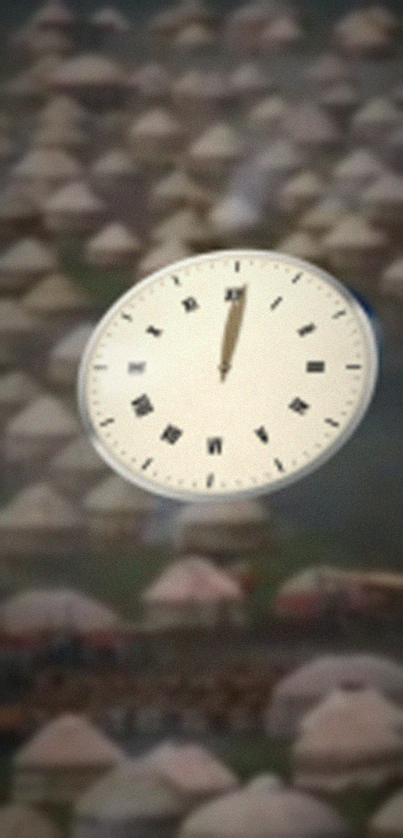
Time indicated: 12:01
